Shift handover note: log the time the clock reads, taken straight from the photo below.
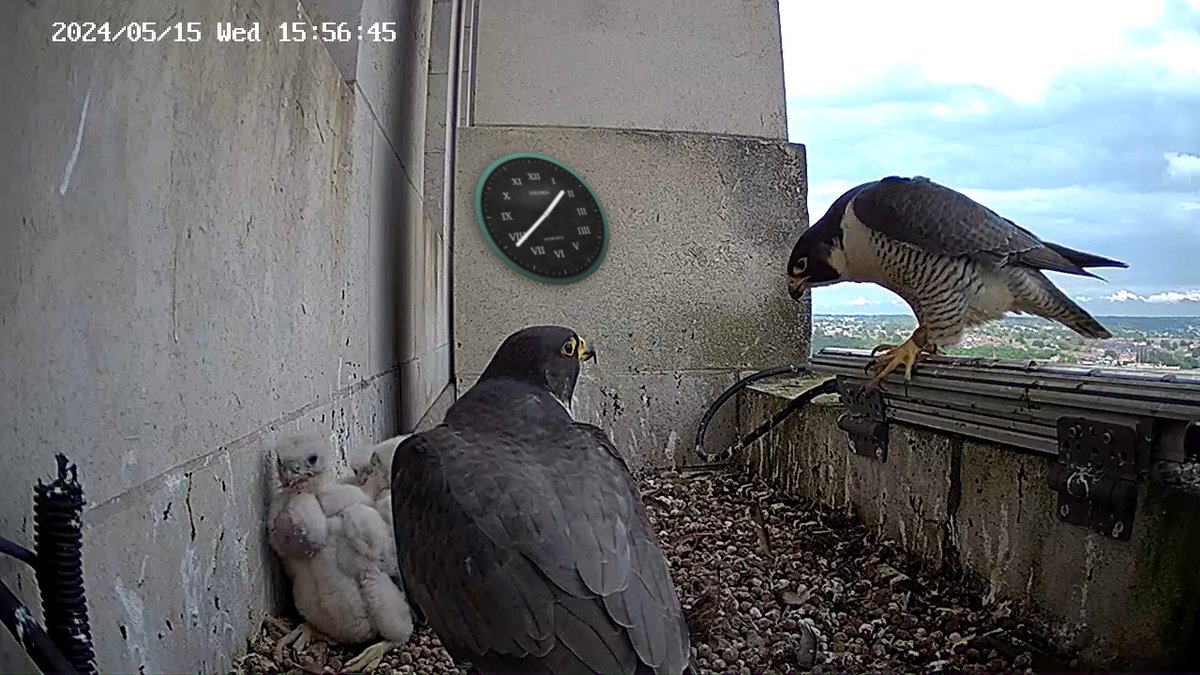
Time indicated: 1:39
